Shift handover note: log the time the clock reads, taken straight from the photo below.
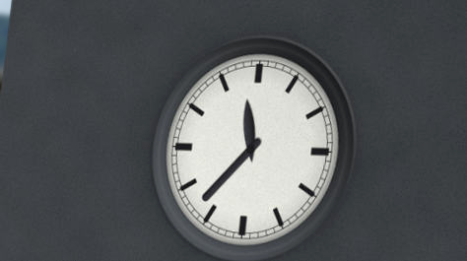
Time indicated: 11:37
